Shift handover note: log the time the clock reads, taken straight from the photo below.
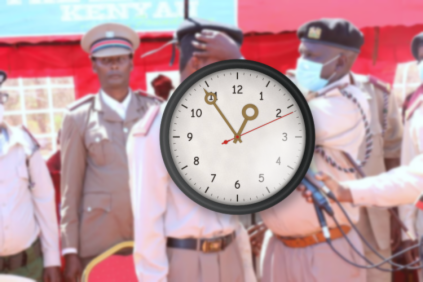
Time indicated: 12:54:11
